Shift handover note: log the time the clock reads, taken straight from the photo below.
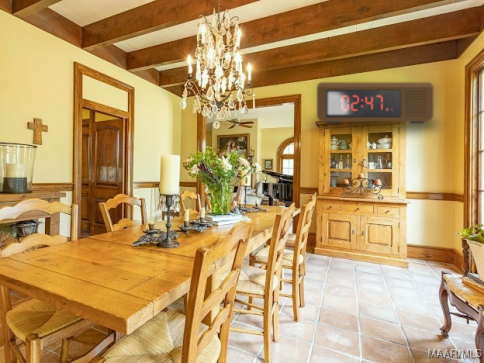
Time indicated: 2:47
